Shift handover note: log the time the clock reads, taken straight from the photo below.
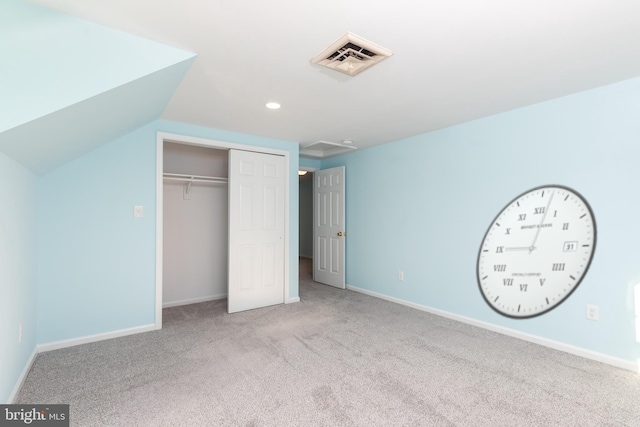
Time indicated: 9:02
